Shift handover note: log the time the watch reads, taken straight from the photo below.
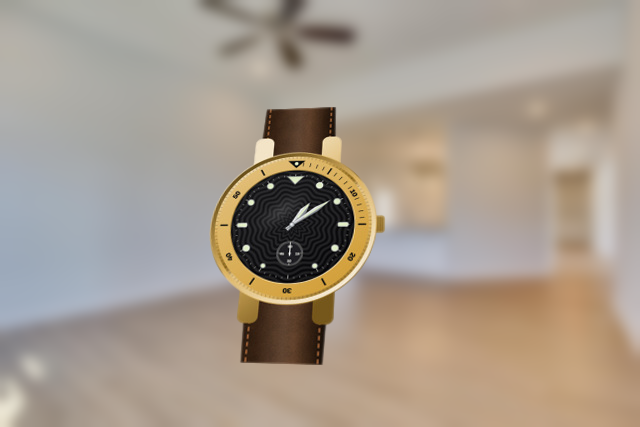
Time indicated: 1:09
